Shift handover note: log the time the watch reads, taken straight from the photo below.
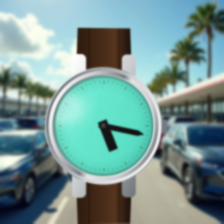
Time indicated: 5:17
